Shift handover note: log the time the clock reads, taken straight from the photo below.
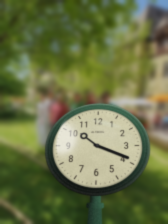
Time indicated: 10:19
